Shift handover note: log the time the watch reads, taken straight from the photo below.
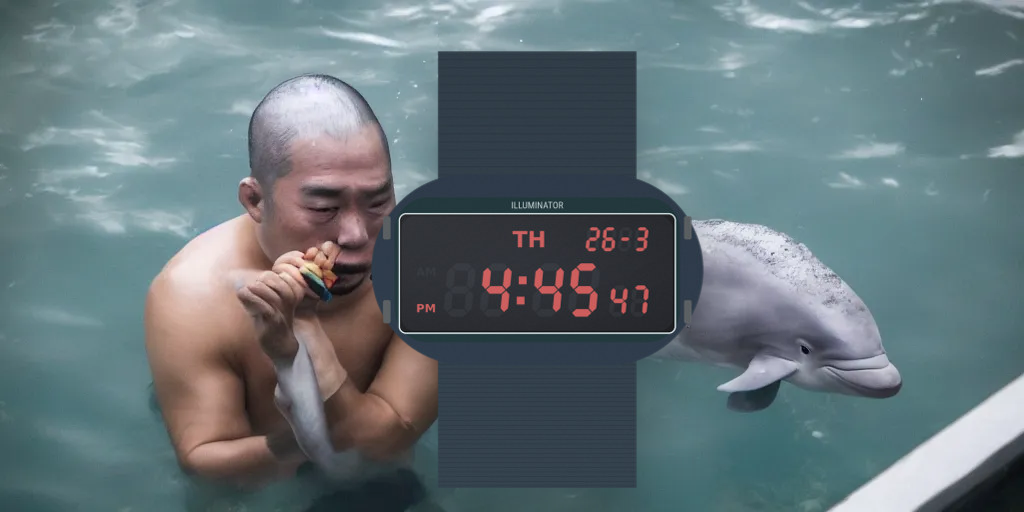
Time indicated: 4:45:47
